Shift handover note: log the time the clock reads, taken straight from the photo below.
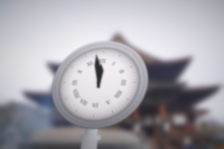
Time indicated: 11:58
